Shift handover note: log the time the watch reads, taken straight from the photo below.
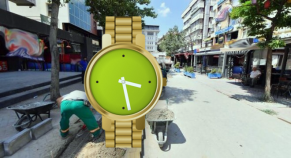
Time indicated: 3:28
